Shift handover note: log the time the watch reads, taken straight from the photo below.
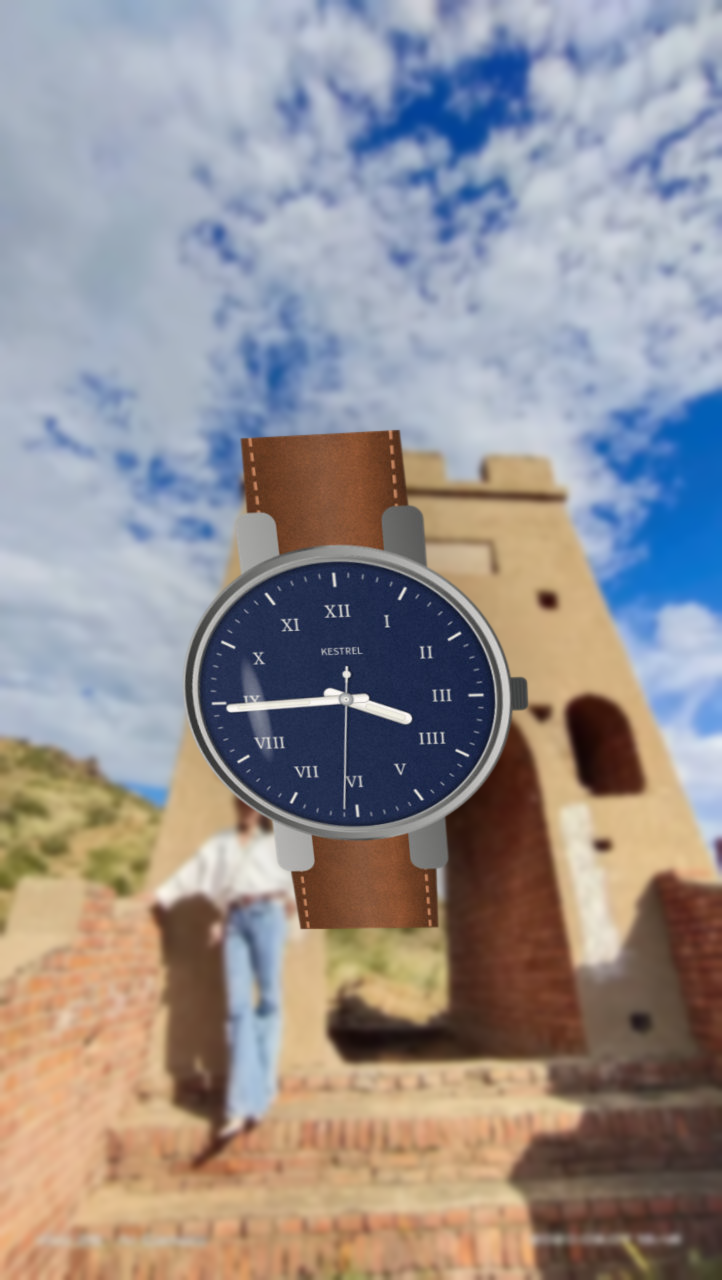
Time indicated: 3:44:31
